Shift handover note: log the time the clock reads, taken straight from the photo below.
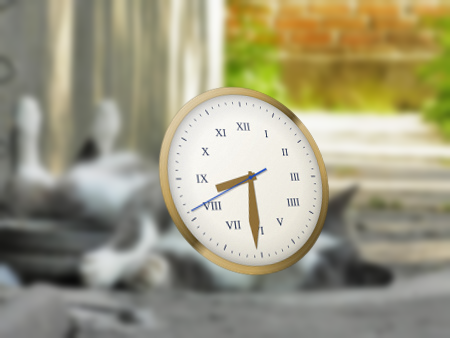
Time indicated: 8:30:41
